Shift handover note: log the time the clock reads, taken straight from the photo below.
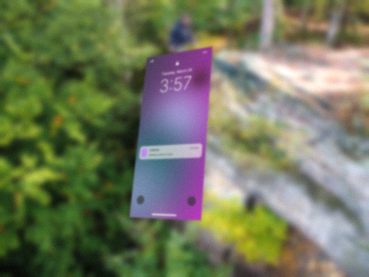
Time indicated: 3:57
